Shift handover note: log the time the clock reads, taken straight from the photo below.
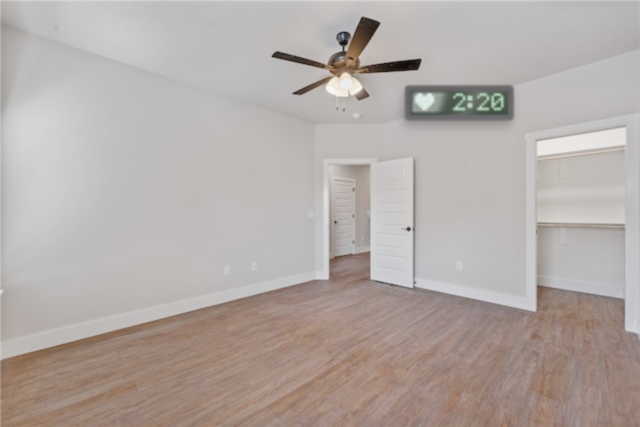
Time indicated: 2:20
